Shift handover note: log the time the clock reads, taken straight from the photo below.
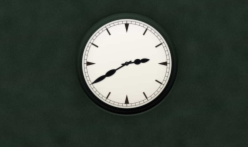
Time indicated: 2:40
